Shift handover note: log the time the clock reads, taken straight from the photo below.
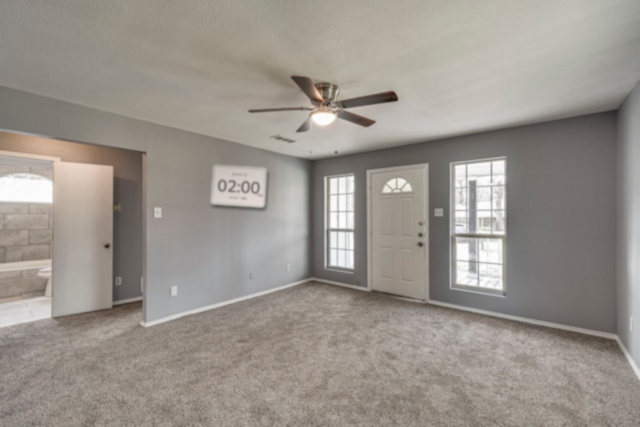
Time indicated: 2:00
